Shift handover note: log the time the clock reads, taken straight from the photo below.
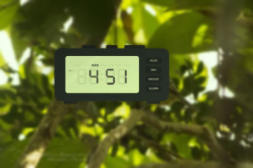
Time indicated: 4:51
